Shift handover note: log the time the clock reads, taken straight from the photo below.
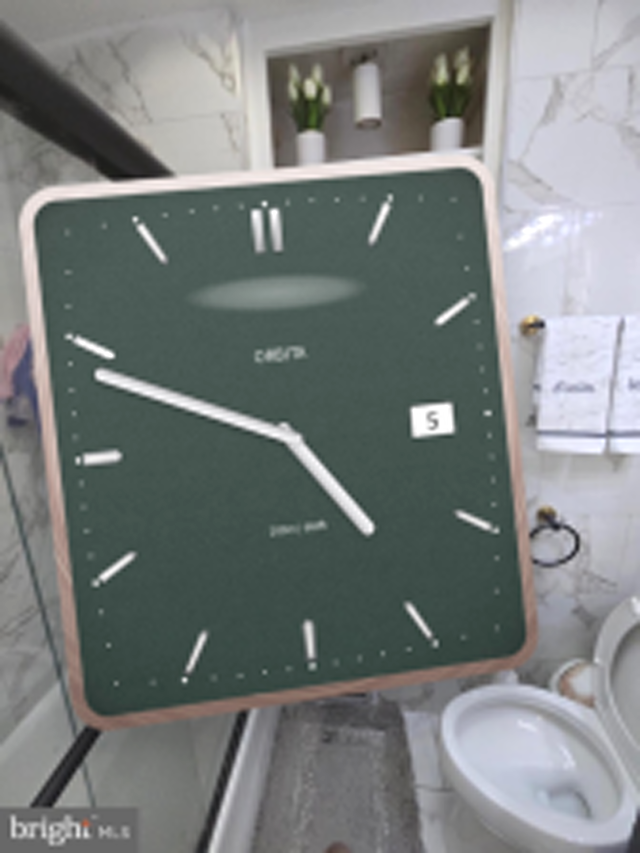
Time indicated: 4:49
